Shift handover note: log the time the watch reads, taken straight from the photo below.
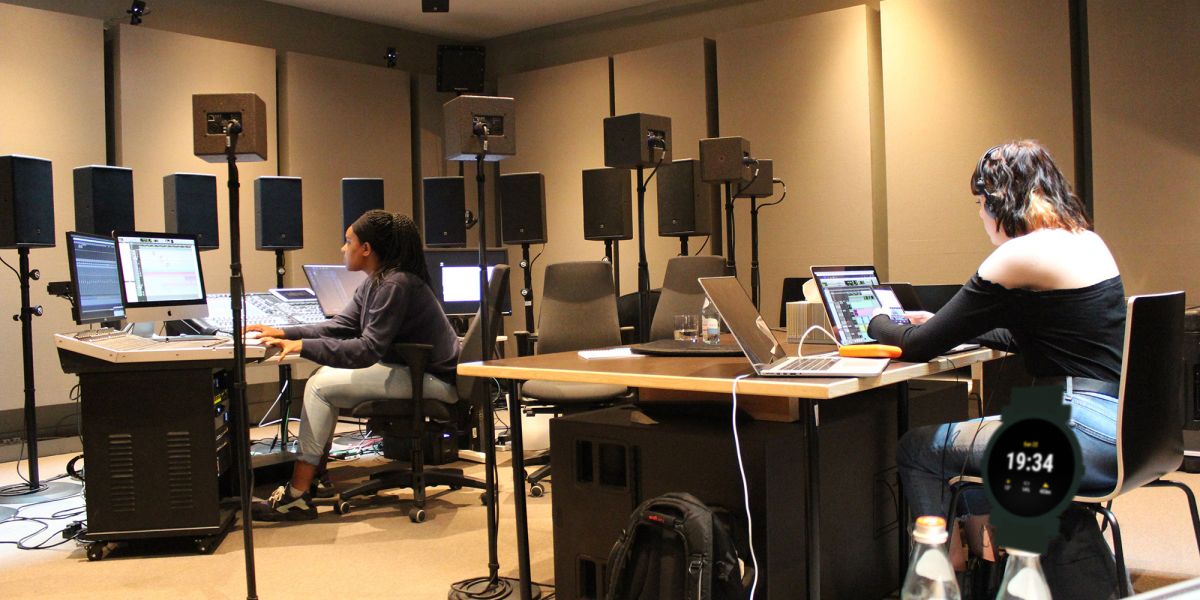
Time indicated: 19:34
